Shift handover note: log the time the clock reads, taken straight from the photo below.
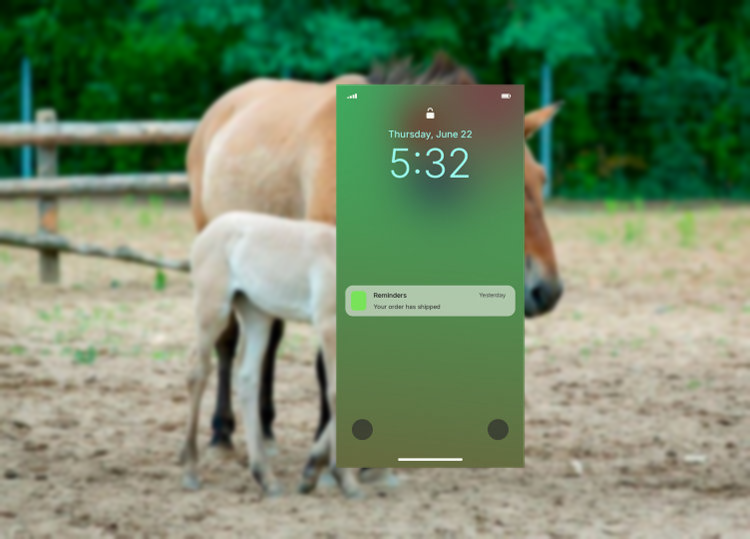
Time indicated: 5:32
